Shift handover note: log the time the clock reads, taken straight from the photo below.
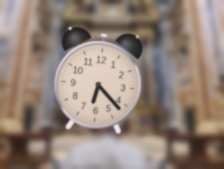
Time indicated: 6:22
